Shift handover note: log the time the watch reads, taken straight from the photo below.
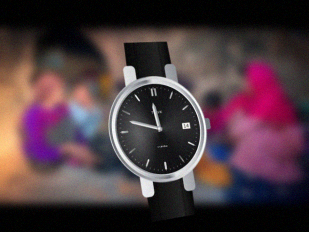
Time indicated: 11:48
